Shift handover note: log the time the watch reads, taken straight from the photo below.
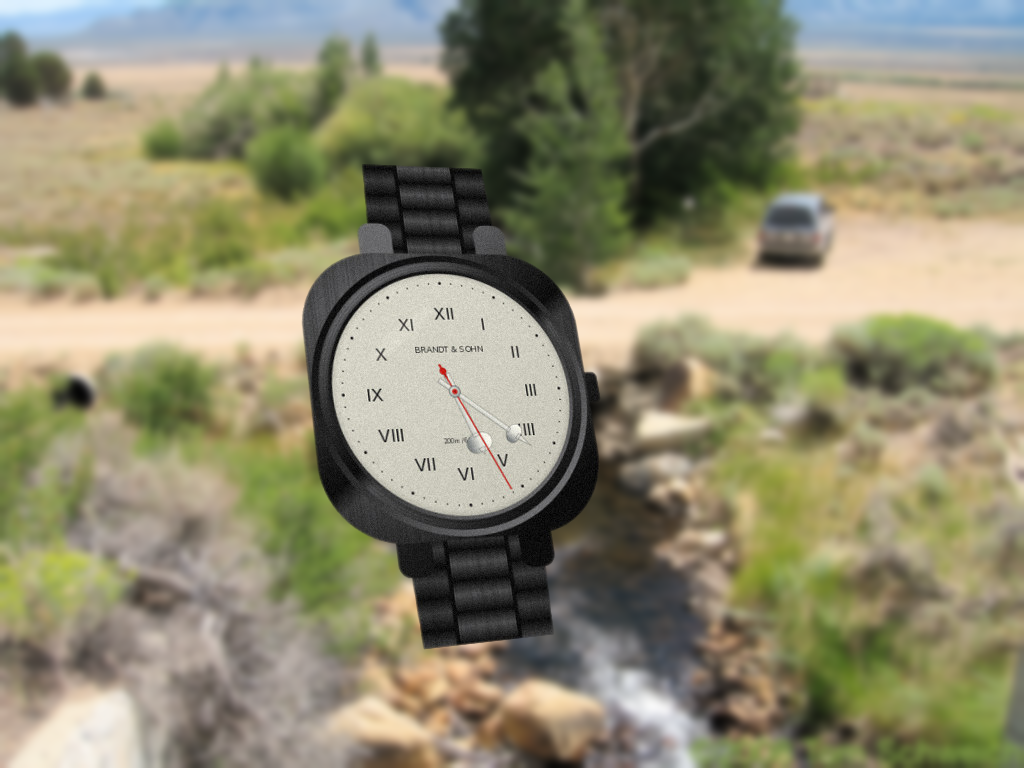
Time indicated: 5:21:26
